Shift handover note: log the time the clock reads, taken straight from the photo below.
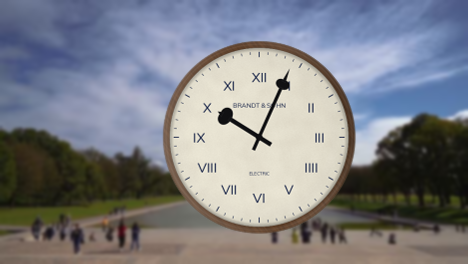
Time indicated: 10:04
